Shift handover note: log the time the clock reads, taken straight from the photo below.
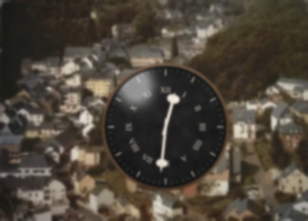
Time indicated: 12:31
